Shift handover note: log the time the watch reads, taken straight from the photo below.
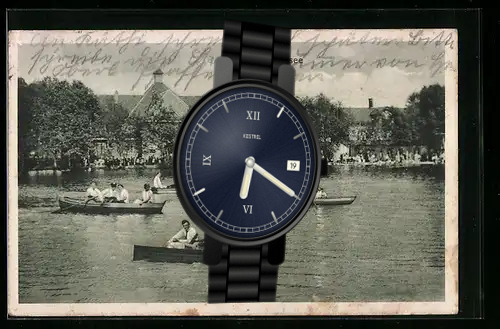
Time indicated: 6:20
